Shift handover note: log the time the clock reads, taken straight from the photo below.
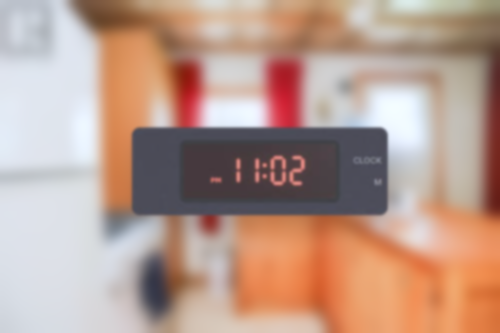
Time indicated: 11:02
